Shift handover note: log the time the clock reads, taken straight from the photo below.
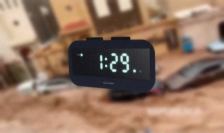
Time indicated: 1:29
